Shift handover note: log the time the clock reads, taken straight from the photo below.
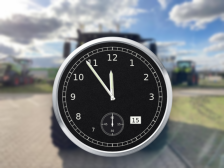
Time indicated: 11:54
